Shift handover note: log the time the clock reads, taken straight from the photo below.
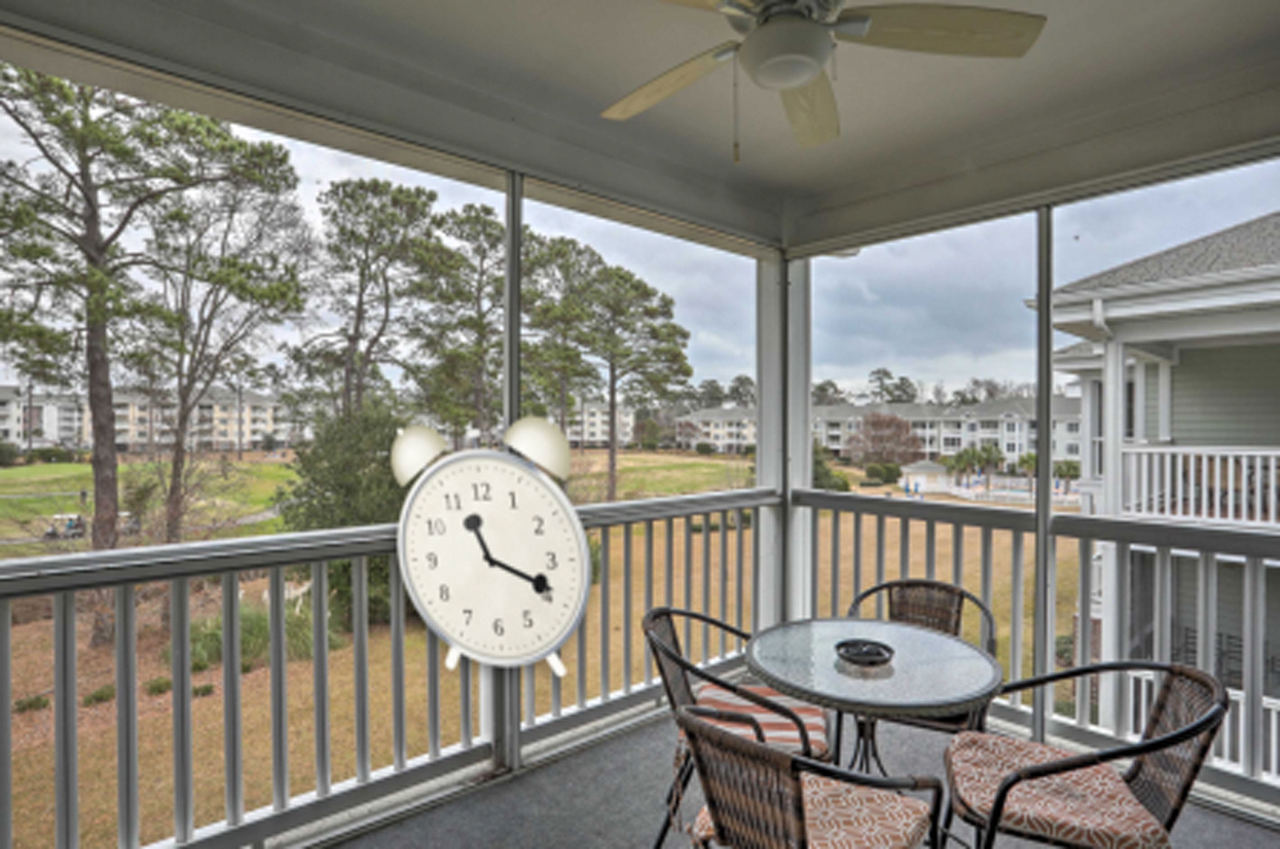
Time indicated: 11:19
